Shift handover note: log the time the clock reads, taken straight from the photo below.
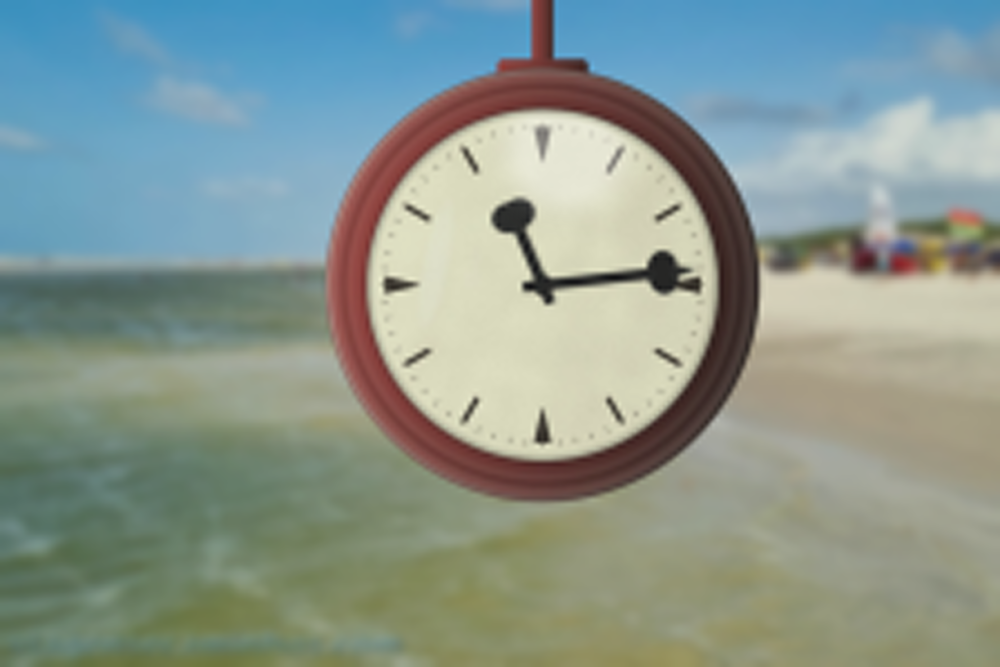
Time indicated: 11:14
